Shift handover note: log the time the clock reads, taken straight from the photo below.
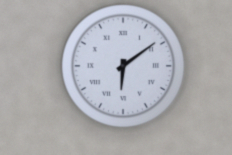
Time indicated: 6:09
